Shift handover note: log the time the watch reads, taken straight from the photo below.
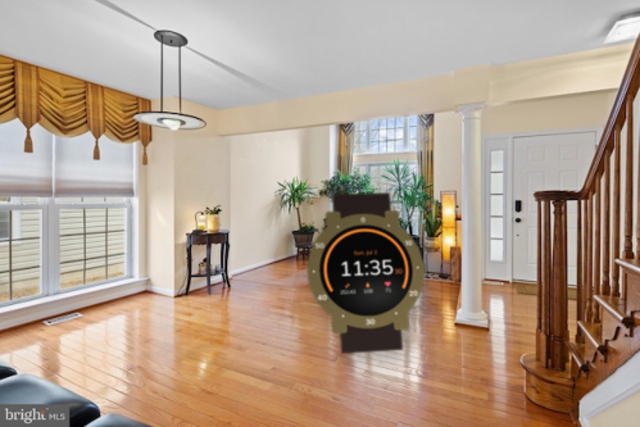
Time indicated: 11:35
